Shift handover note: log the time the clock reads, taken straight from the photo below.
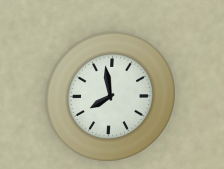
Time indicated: 7:58
